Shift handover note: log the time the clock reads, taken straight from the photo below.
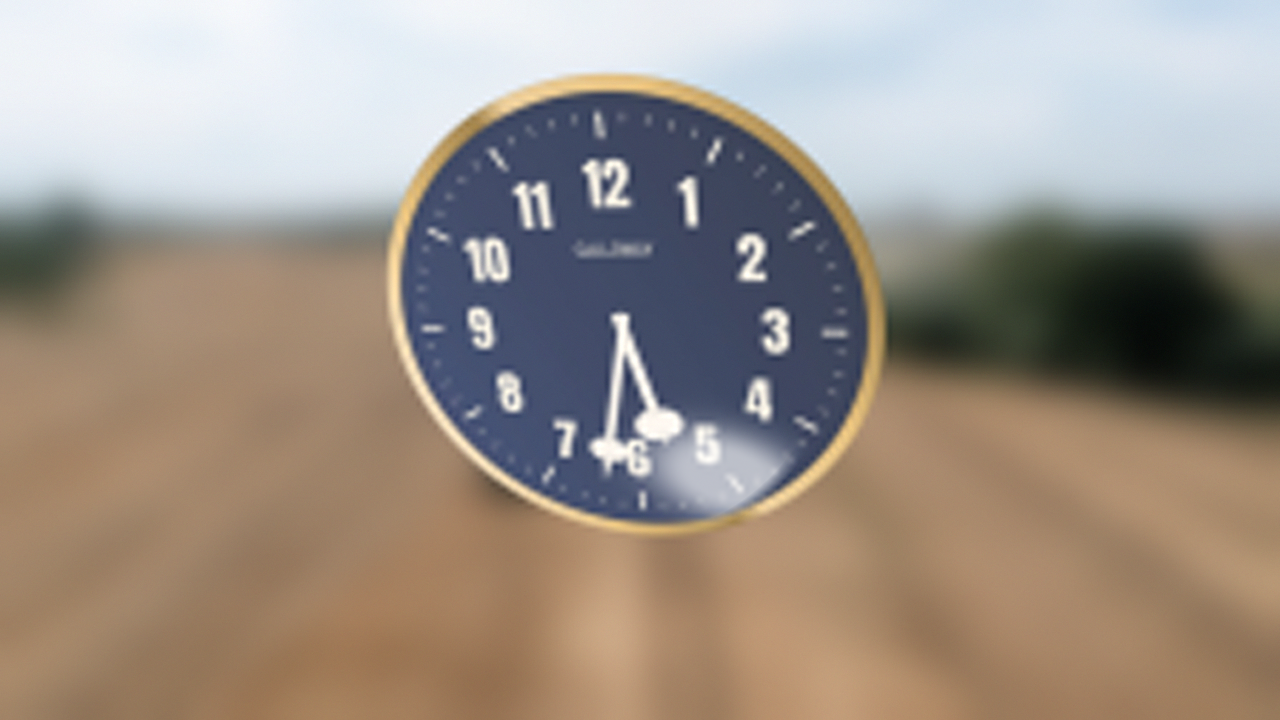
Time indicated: 5:32
